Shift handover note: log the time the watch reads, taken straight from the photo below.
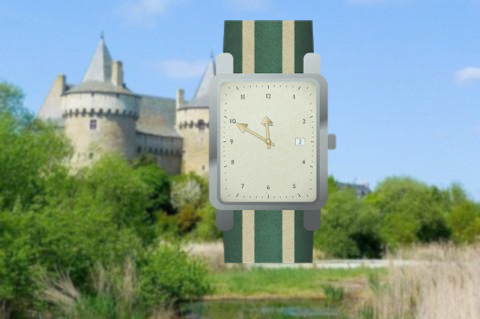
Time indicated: 11:50
